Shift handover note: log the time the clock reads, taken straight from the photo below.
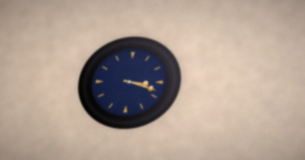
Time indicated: 3:18
